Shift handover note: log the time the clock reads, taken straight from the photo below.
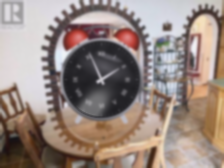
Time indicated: 1:56
